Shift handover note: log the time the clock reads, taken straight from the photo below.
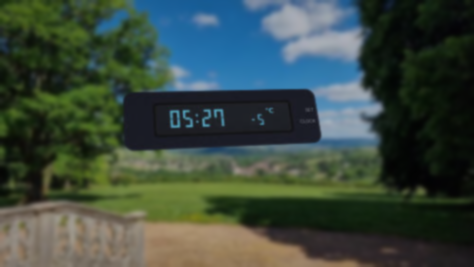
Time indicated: 5:27
